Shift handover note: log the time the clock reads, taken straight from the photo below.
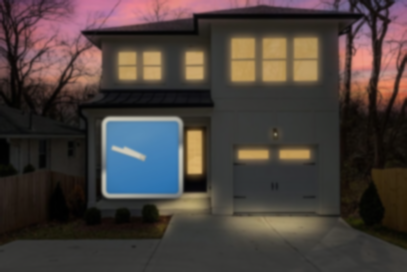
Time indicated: 9:48
